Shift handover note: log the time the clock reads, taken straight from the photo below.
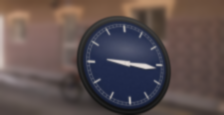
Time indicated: 9:16
